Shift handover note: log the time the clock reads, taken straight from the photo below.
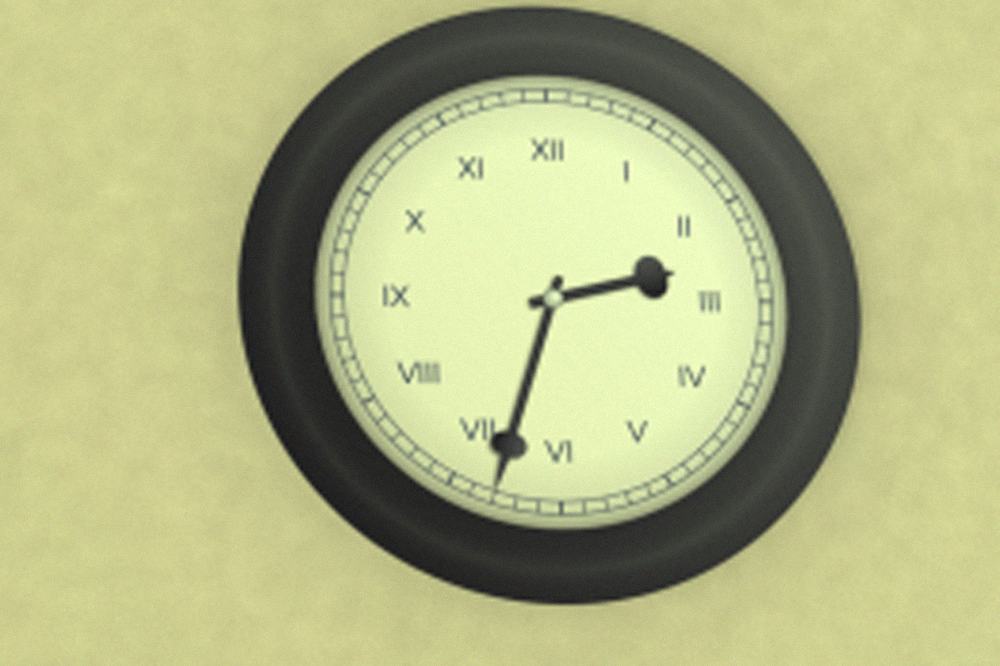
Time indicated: 2:33
